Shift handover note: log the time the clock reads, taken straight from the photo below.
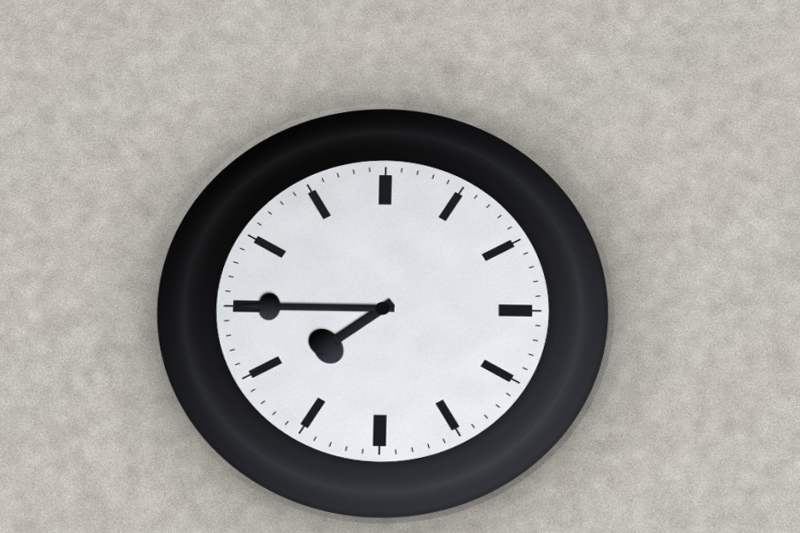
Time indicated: 7:45
